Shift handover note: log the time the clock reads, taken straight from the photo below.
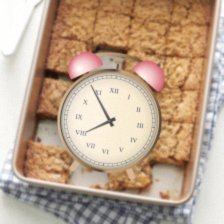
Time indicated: 7:54
